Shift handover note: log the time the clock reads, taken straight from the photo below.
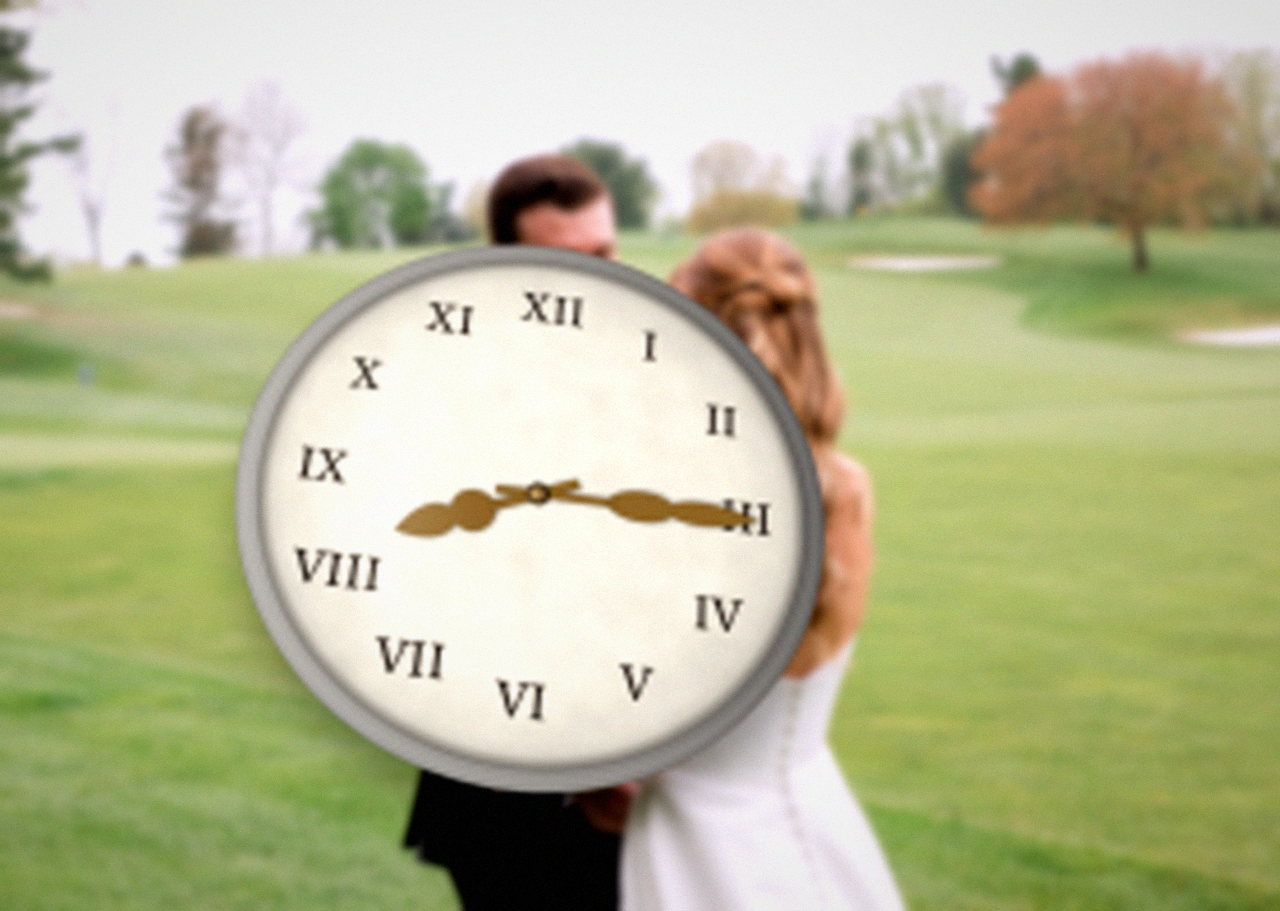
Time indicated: 8:15
